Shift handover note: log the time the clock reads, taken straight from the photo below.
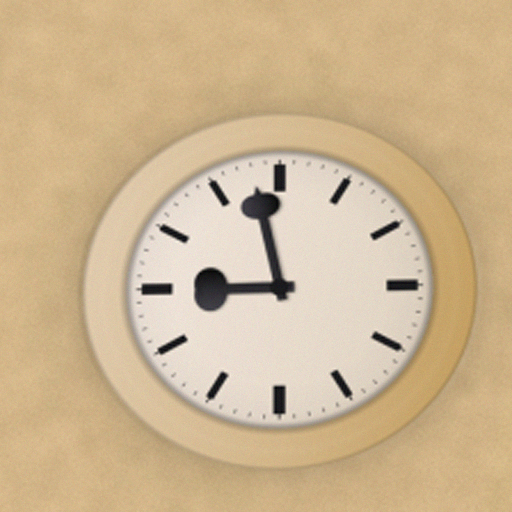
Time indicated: 8:58
